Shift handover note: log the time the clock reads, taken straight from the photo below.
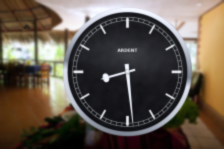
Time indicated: 8:29
